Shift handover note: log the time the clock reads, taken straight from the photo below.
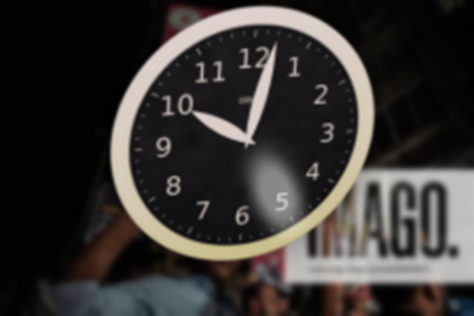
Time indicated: 10:02
